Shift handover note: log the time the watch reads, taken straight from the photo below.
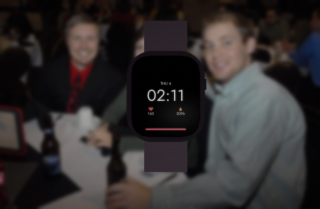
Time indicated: 2:11
